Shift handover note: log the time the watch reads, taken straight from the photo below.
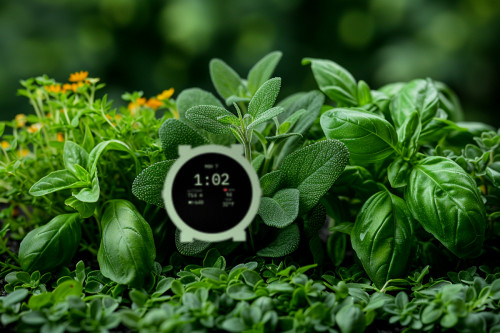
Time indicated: 1:02
